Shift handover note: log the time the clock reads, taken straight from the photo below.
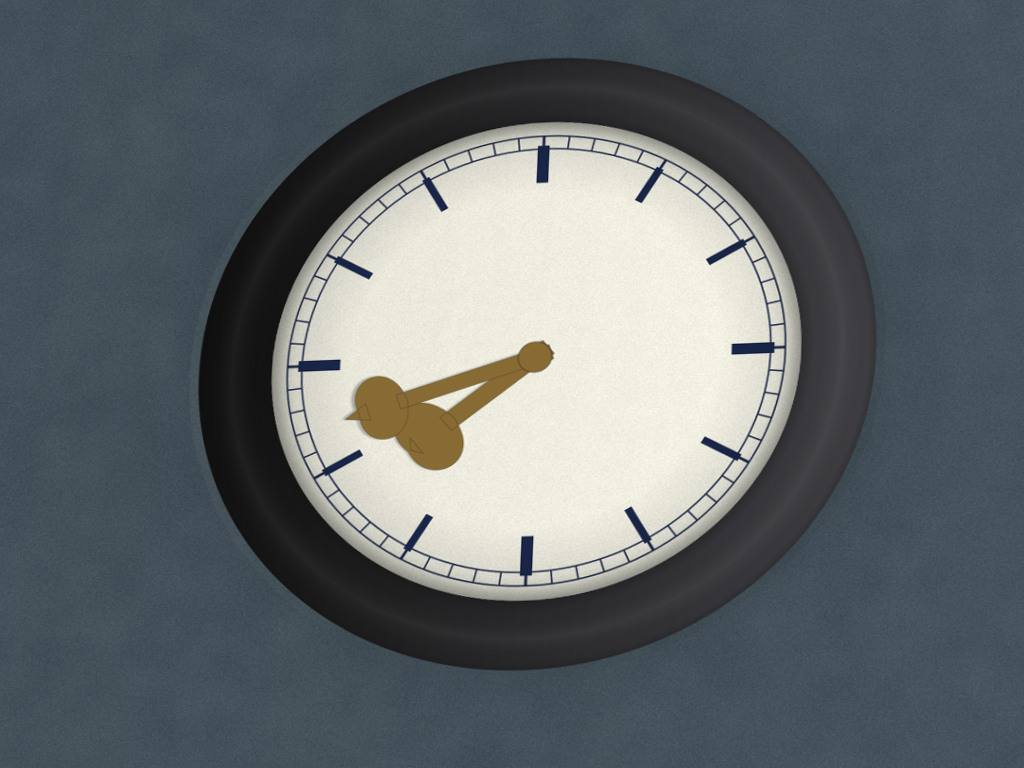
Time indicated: 7:42
